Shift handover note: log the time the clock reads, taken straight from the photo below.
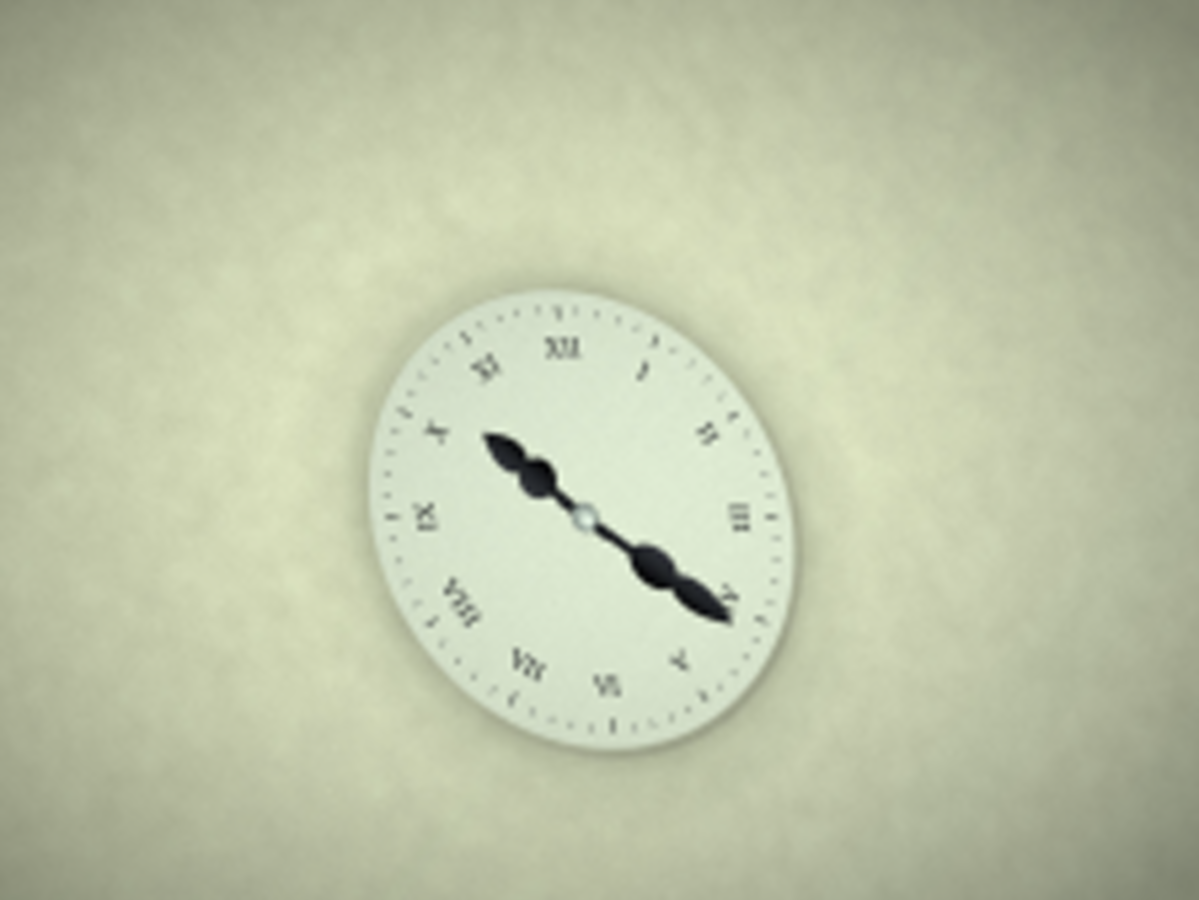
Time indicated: 10:21
